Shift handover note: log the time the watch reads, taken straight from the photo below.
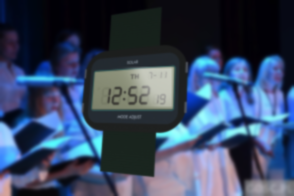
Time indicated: 12:52
